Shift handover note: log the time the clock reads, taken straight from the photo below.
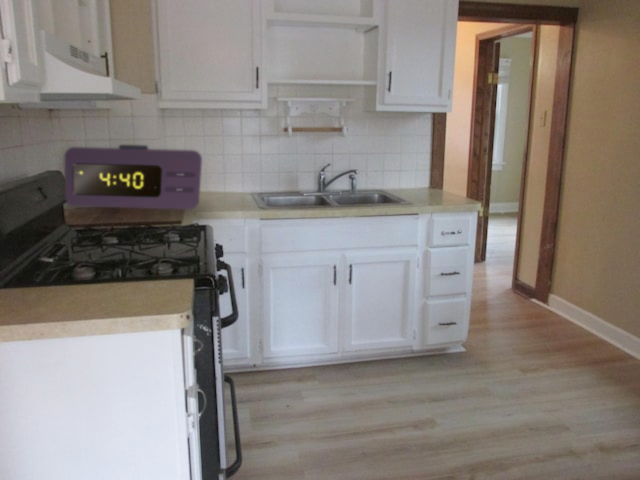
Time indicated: 4:40
